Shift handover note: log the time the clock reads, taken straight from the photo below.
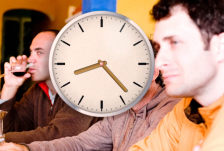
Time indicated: 8:23
